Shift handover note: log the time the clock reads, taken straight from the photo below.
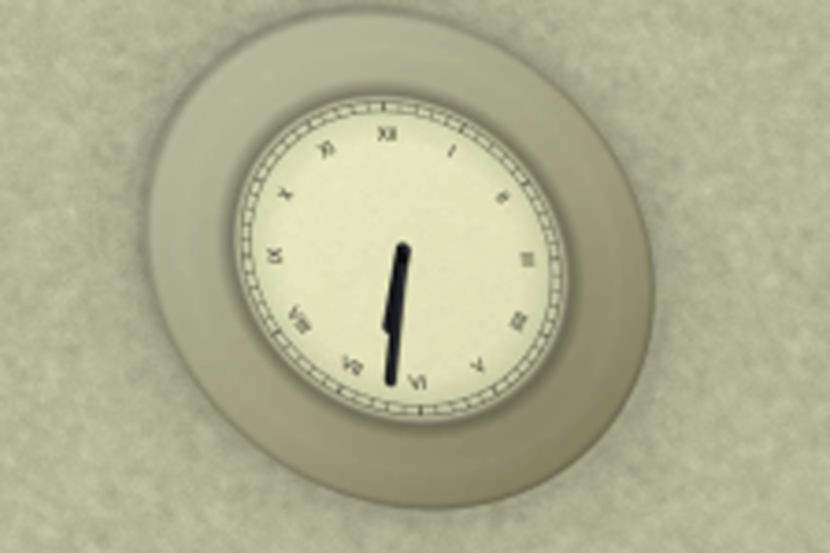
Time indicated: 6:32
